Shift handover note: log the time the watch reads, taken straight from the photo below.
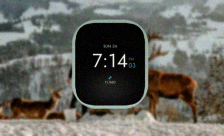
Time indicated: 7:14
